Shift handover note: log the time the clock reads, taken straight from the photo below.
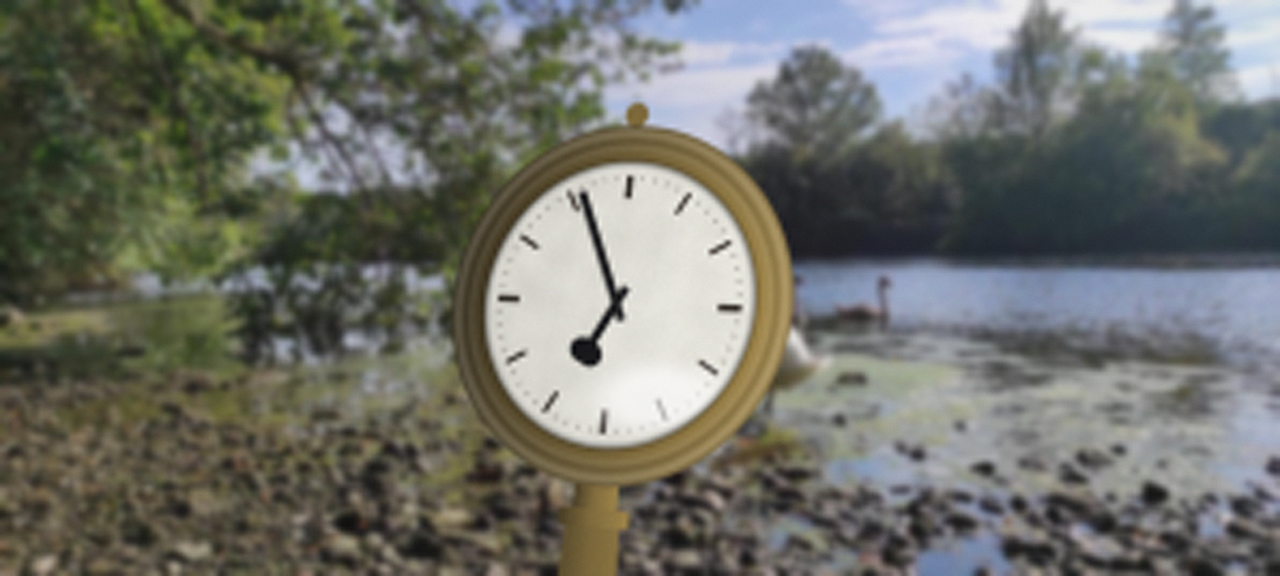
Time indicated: 6:56
